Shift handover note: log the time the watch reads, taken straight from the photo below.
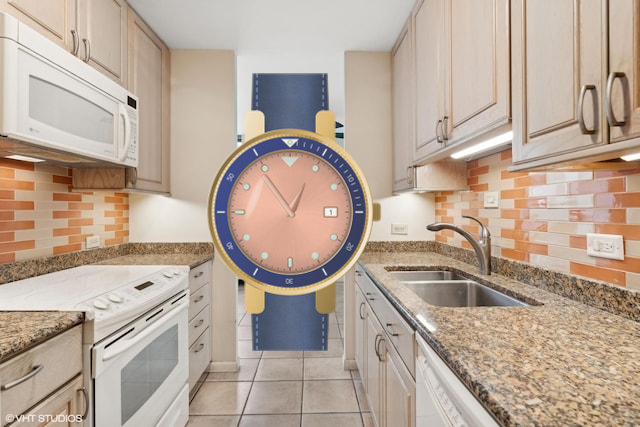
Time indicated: 12:54
